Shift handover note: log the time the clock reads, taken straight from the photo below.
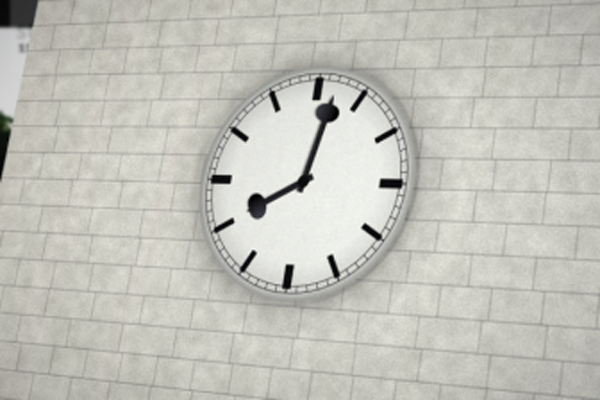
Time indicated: 8:02
